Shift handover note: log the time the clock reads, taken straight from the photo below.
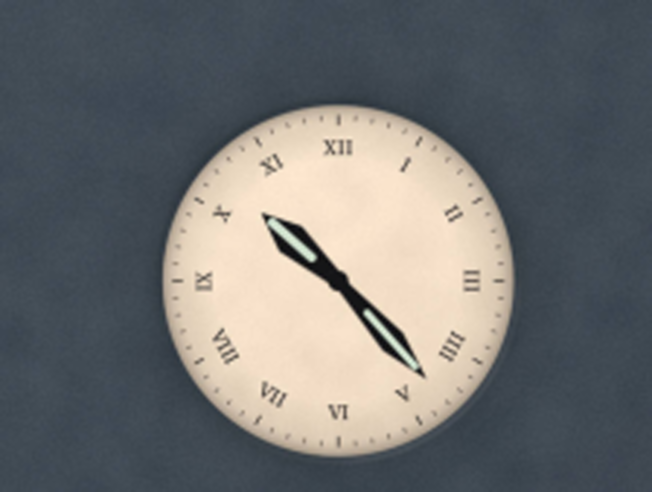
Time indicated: 10:23
